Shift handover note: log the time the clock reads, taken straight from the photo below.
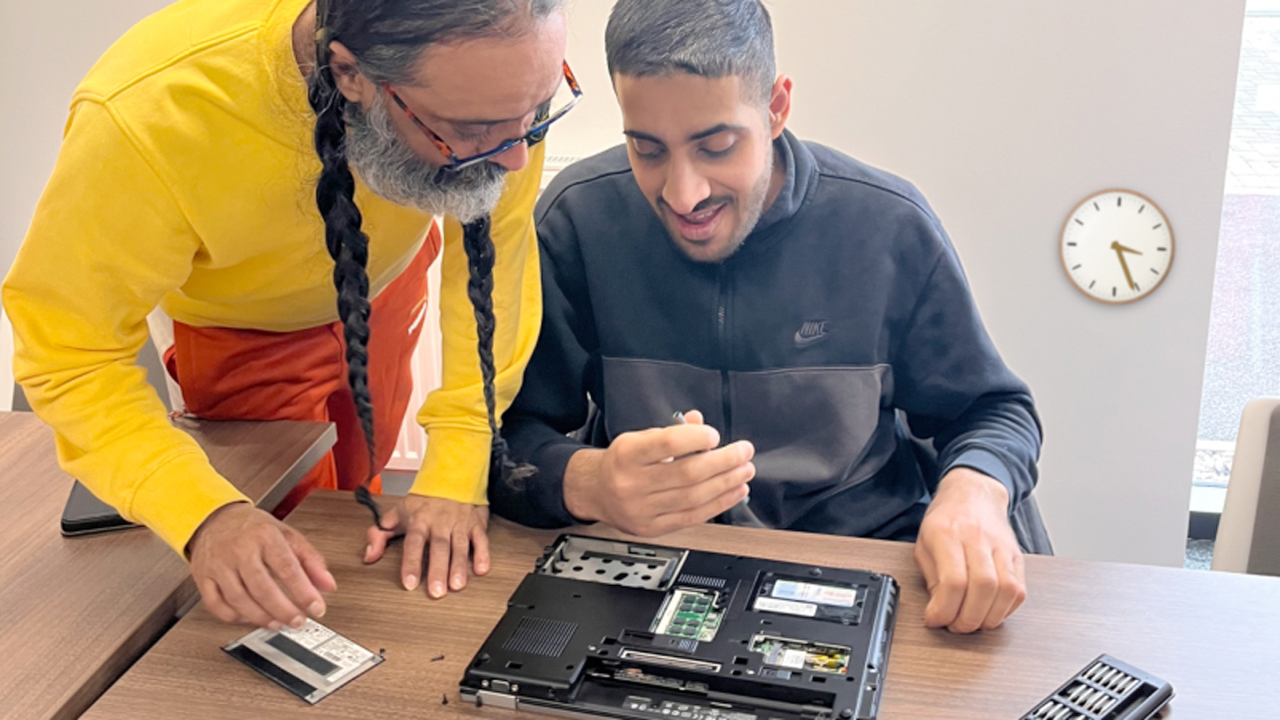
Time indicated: 3:26
